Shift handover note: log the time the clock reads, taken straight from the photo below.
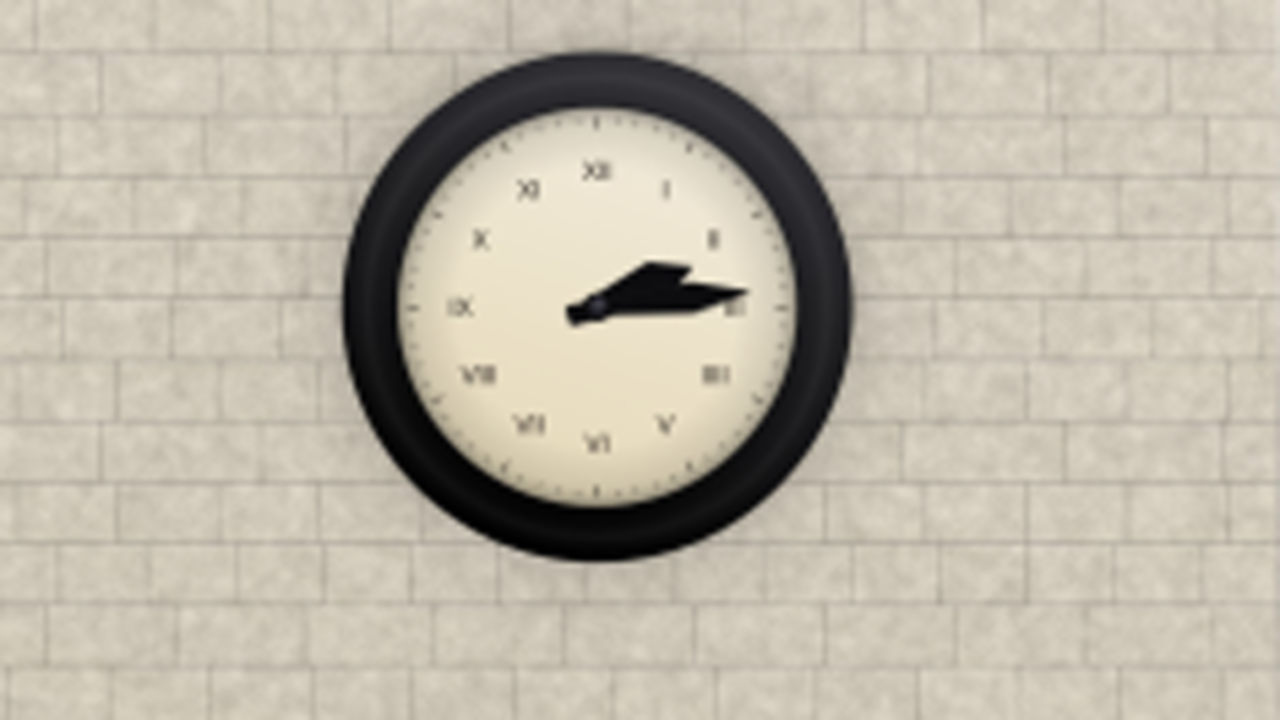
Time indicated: 2:14
